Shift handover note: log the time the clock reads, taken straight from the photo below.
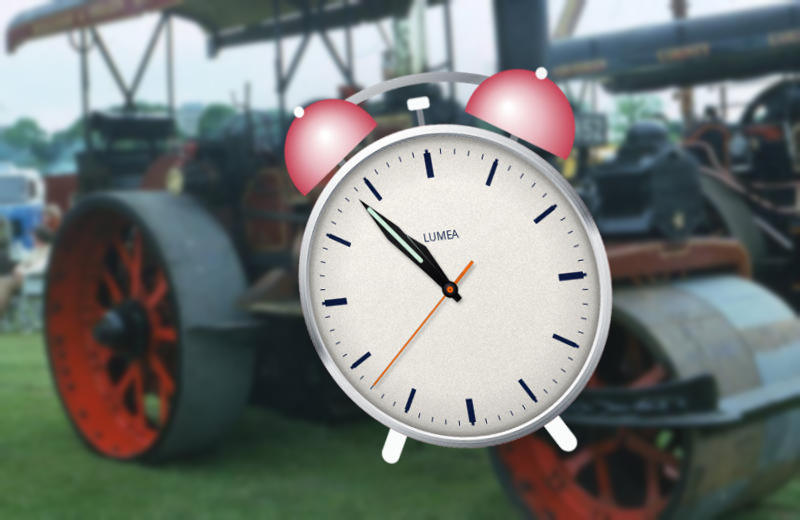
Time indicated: 10:53:38
